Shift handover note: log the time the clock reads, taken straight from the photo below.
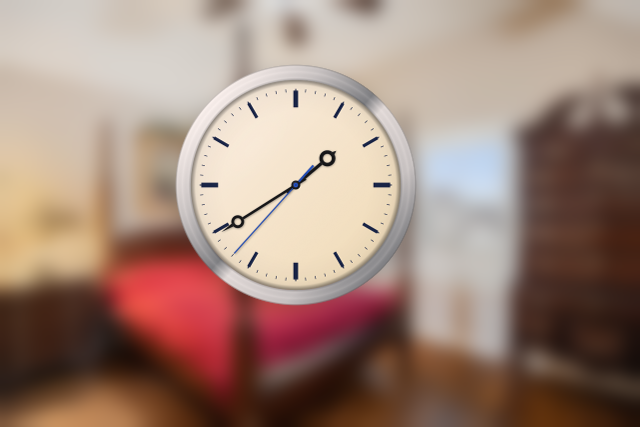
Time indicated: 1:39:37
